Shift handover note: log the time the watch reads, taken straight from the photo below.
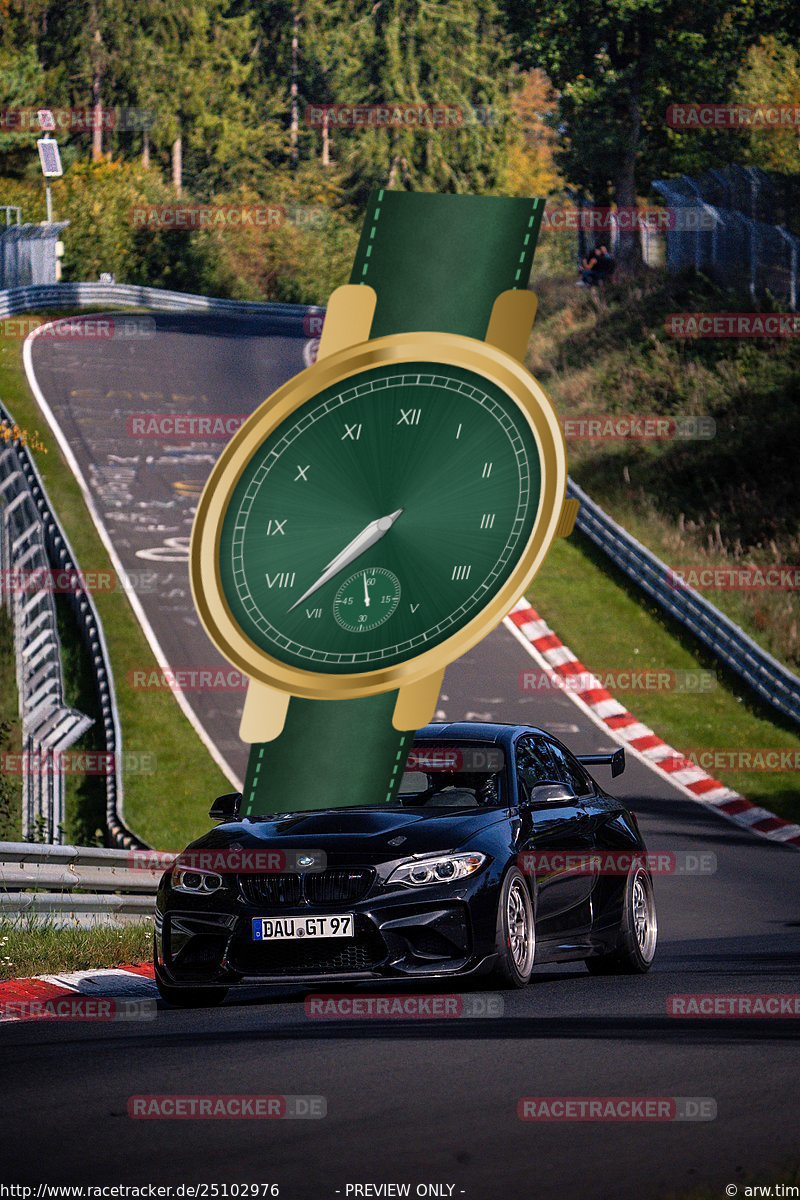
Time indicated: 7:36:57
